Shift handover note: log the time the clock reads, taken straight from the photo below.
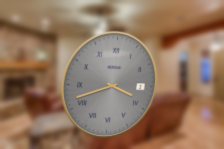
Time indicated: 3:42
